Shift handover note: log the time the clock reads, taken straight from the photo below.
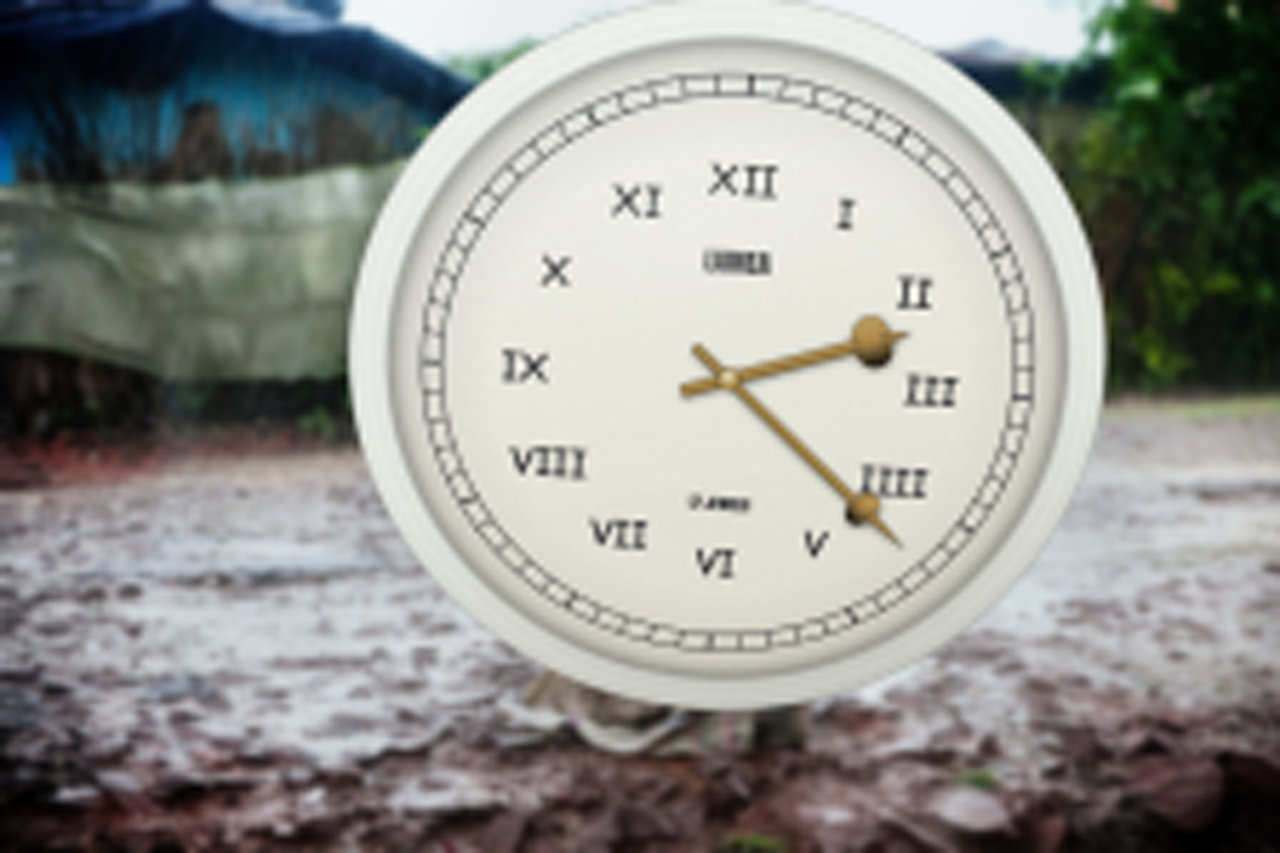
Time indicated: 2:22
